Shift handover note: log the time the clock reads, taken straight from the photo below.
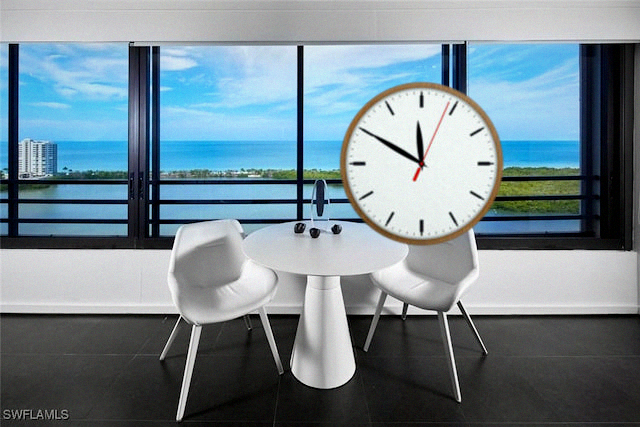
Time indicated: 11:50:04
